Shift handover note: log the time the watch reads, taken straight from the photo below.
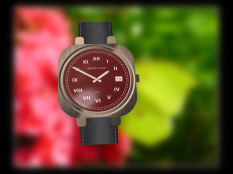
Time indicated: 1:50
